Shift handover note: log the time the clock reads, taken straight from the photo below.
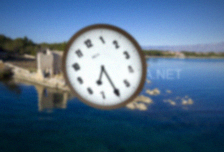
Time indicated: 7:30
